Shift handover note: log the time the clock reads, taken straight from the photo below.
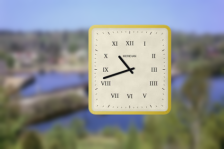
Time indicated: 10:42
